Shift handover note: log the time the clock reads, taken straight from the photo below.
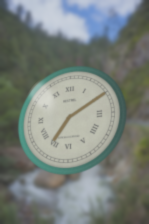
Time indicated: 7:10
